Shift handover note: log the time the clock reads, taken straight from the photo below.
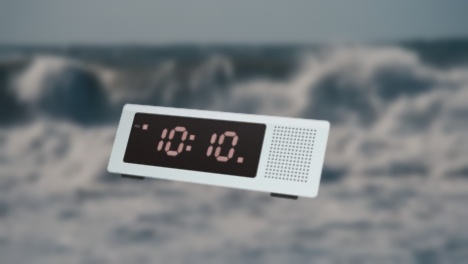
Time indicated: 10:10
